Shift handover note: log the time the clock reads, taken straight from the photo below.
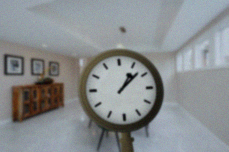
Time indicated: 1:08
